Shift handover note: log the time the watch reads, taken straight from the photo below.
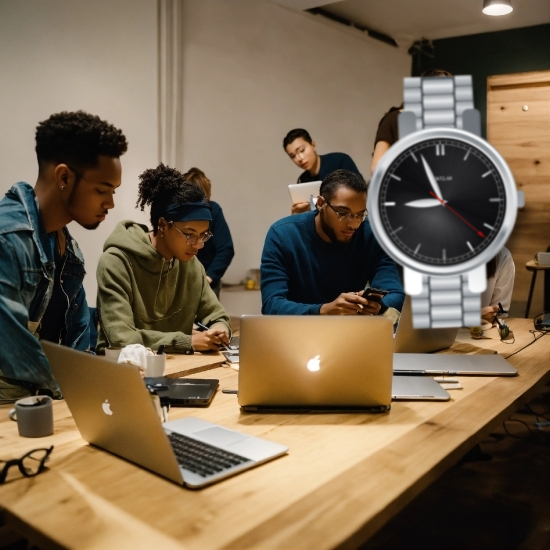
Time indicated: 8:56:22
